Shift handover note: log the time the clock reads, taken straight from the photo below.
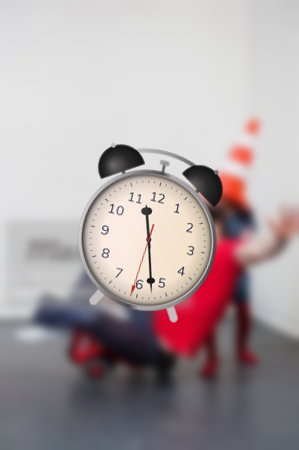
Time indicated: 11:27:31
